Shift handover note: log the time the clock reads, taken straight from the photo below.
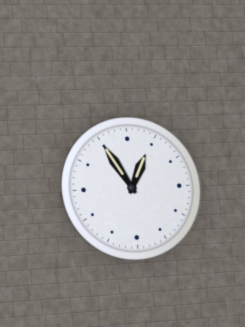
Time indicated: 12:55
